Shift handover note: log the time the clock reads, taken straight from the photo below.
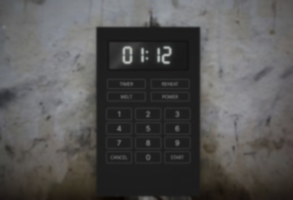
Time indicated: 1:12
